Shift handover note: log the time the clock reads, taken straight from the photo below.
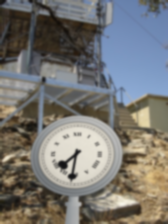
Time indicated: 7:31
